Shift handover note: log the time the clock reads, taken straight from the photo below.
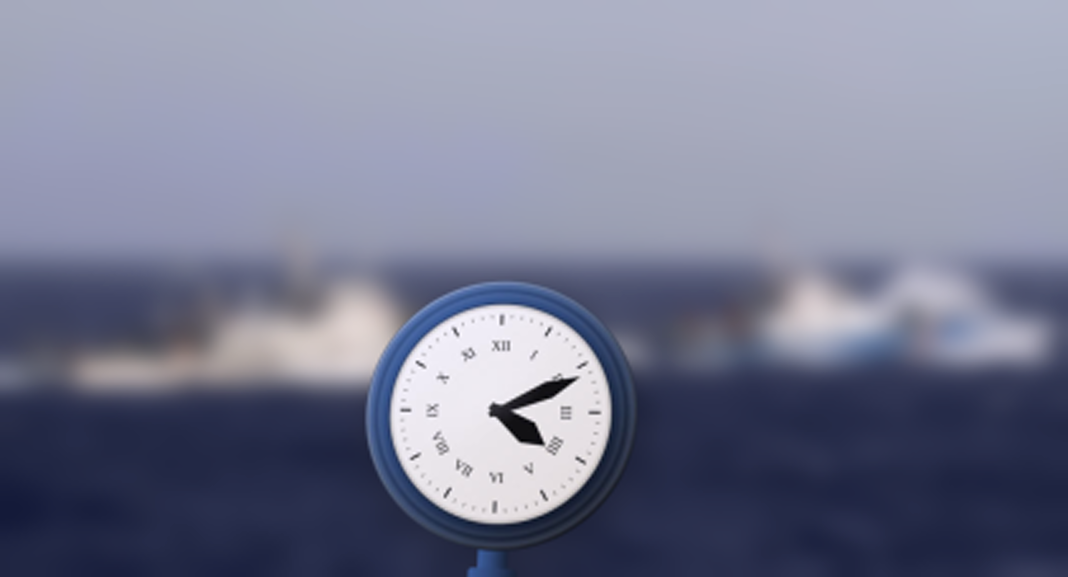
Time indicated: 4:11
